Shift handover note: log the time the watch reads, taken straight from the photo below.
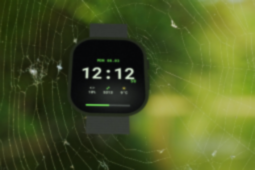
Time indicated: 12:12
